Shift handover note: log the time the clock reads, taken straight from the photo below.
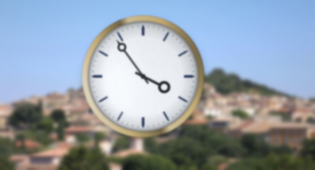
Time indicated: 3:54
